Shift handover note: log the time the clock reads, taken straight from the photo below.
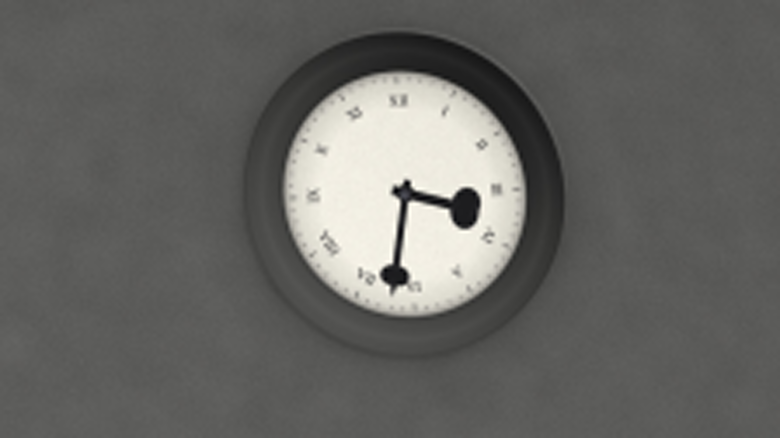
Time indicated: 3:32
